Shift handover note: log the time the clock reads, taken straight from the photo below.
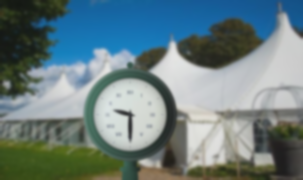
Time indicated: 9:30
